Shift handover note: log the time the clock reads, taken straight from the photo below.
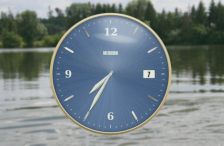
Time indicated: 7:35
